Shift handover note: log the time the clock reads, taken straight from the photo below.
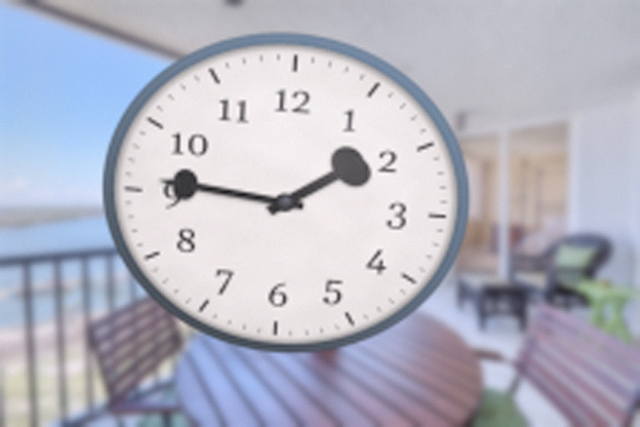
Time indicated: 1:46
